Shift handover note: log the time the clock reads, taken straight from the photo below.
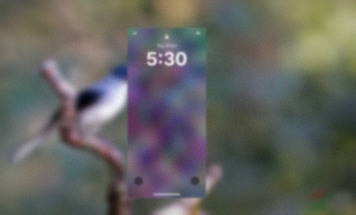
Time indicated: 5:30
